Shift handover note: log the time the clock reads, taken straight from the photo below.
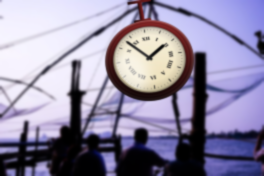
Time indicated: 1:53
